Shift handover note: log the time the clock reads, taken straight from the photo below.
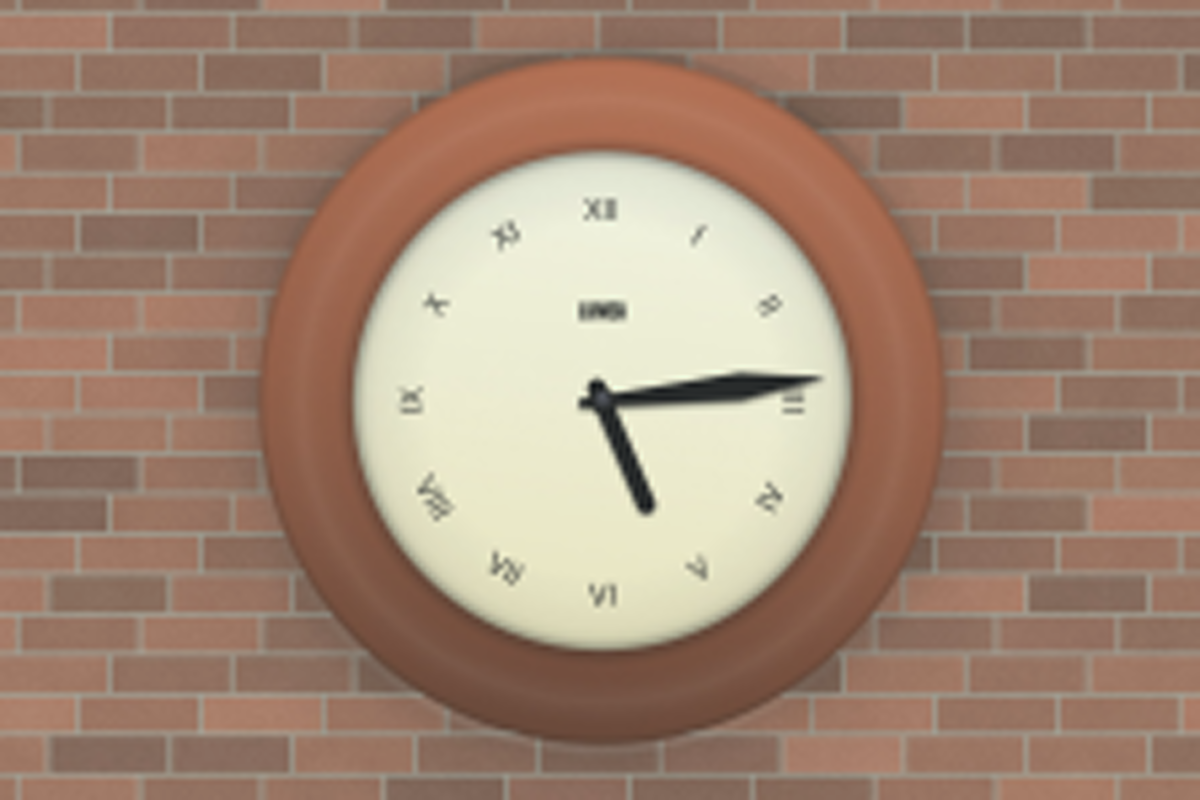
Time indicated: 5:14
